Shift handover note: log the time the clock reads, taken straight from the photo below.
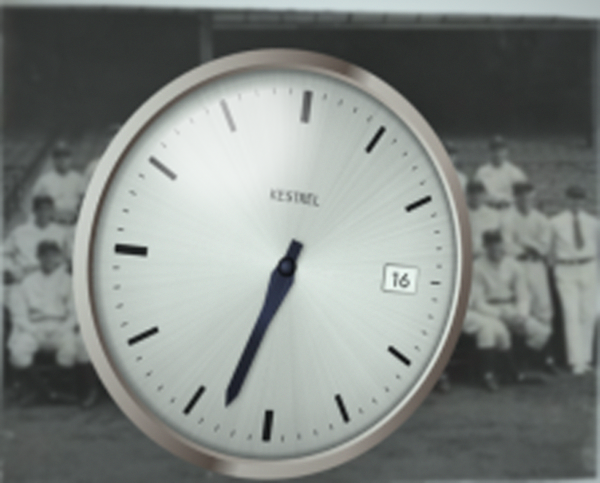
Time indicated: 6:33
